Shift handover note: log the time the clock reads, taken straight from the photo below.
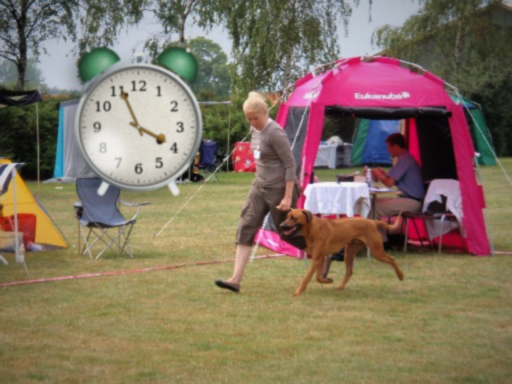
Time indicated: 3:56
